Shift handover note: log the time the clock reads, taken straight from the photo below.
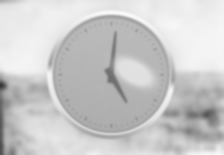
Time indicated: 5:01
